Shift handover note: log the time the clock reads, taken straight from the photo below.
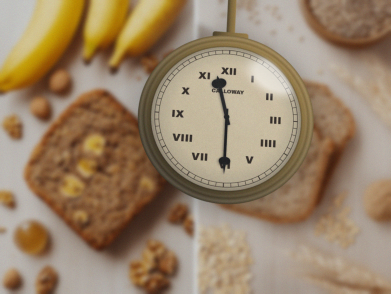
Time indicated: 11:30
